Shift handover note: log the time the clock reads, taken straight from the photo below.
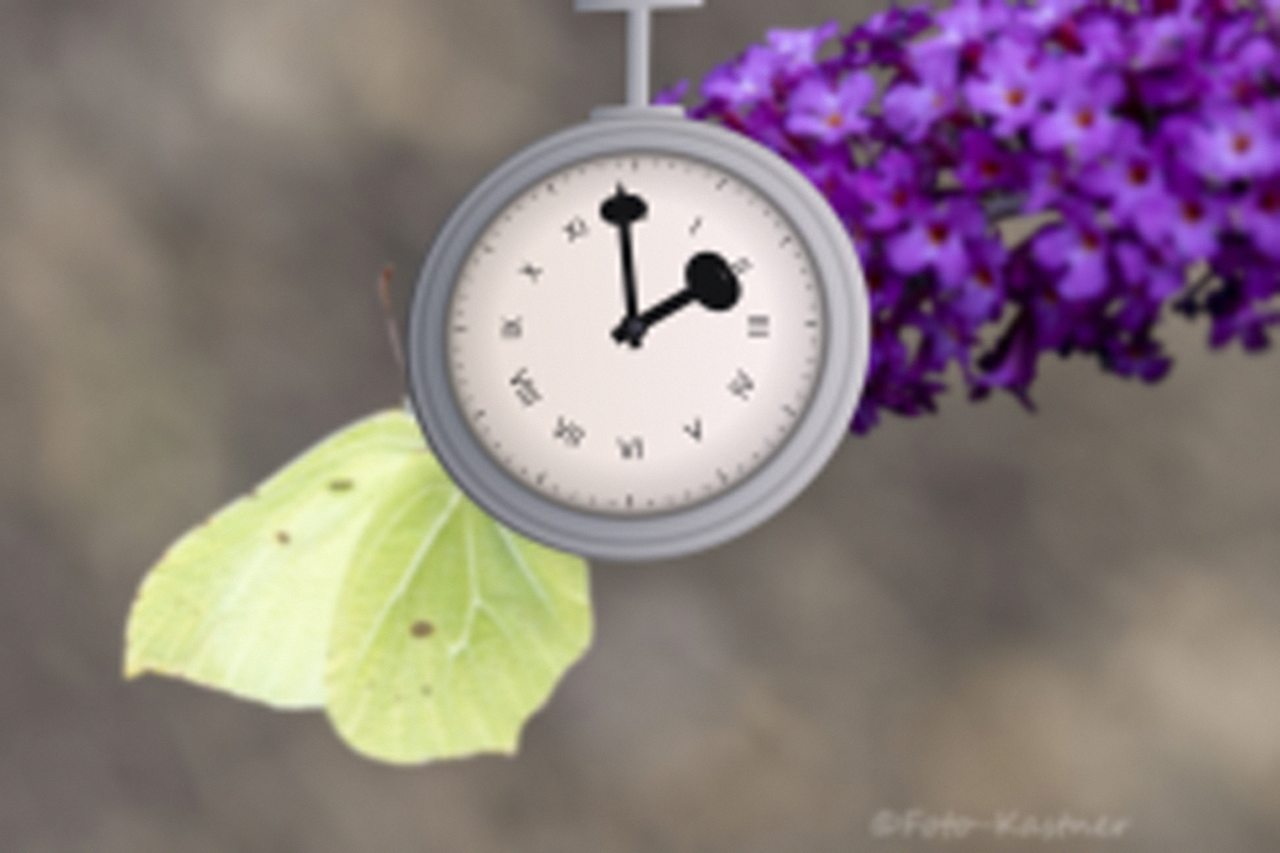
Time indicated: 1:59
